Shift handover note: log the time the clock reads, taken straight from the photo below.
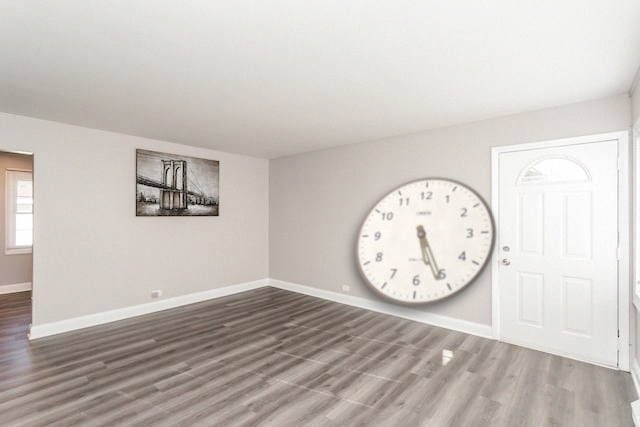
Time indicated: 5:26
